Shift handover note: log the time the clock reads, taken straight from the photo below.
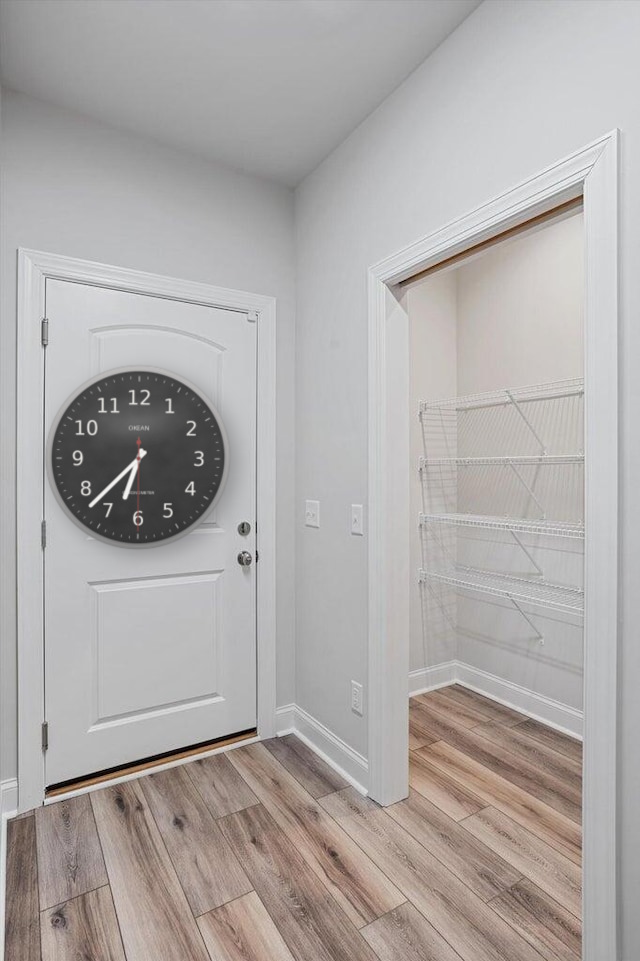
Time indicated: 6:37:30
